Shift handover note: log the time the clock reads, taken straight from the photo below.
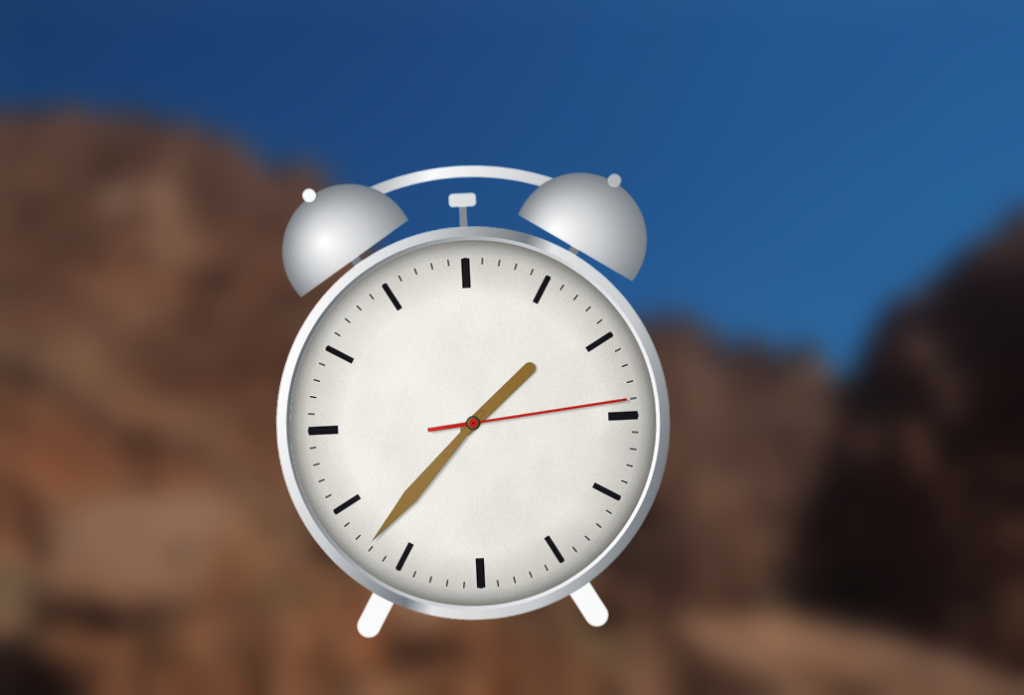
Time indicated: 1:37:14
